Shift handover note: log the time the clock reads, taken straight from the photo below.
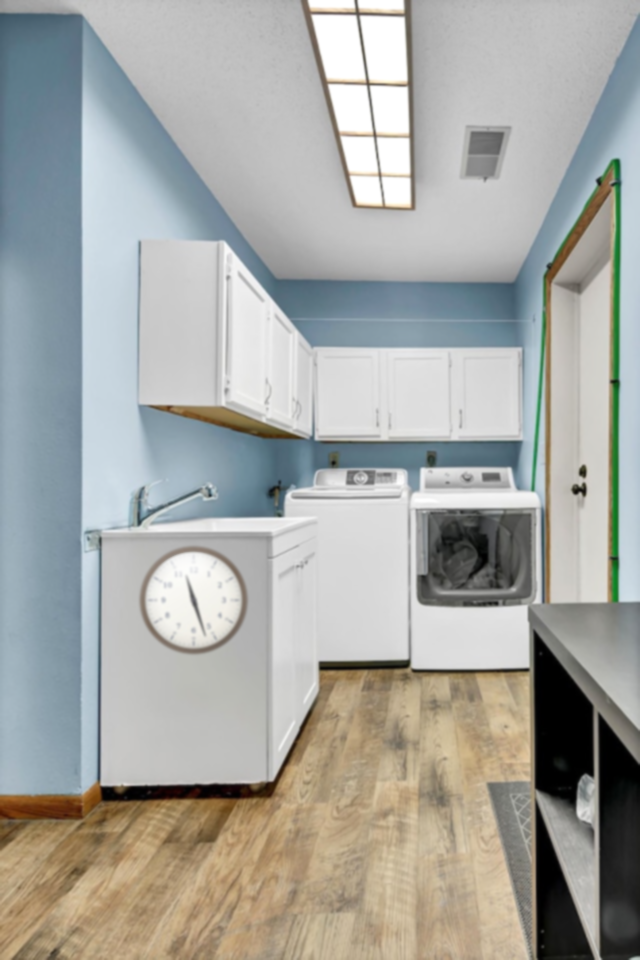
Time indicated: 11:27
